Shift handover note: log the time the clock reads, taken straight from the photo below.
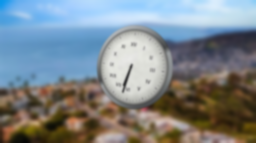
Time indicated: 6:32
